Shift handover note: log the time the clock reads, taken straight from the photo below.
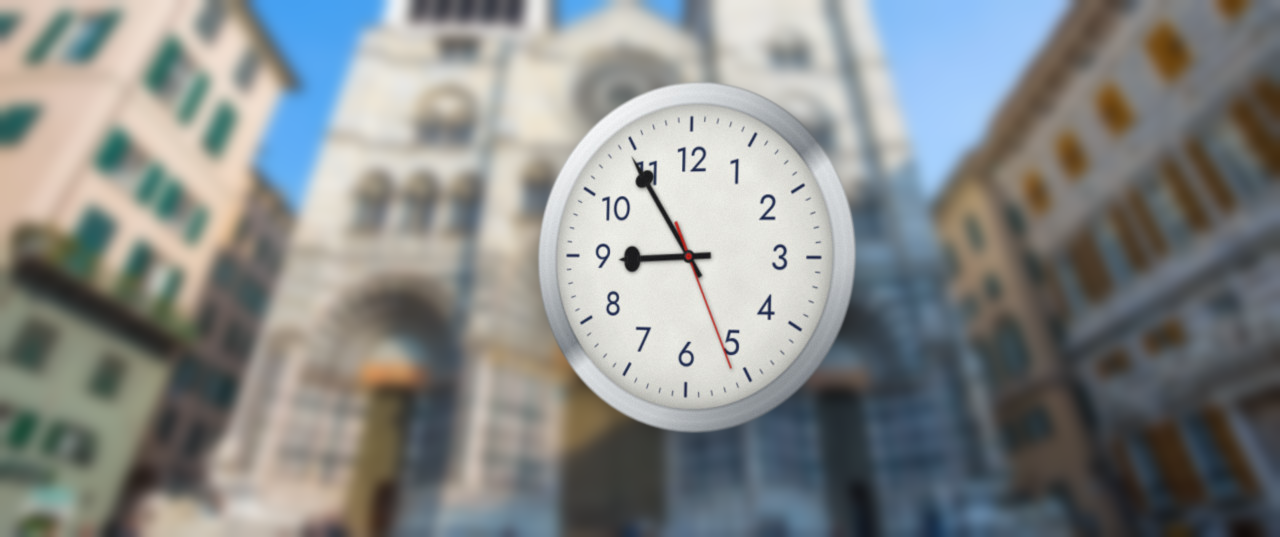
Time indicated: 8:54:26
